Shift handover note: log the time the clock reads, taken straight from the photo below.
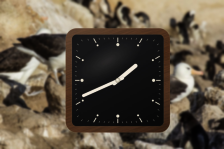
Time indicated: 1:41
